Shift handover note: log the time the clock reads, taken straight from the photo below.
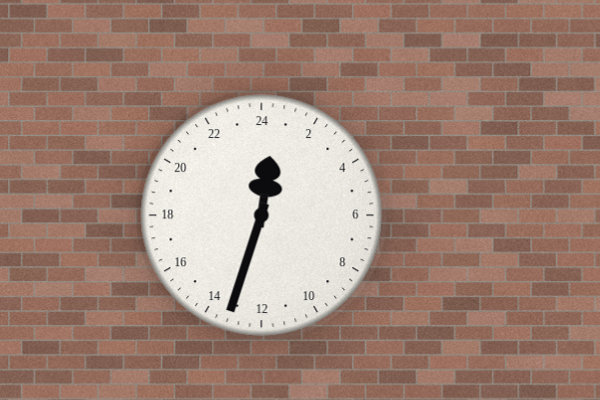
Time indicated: 0:33
